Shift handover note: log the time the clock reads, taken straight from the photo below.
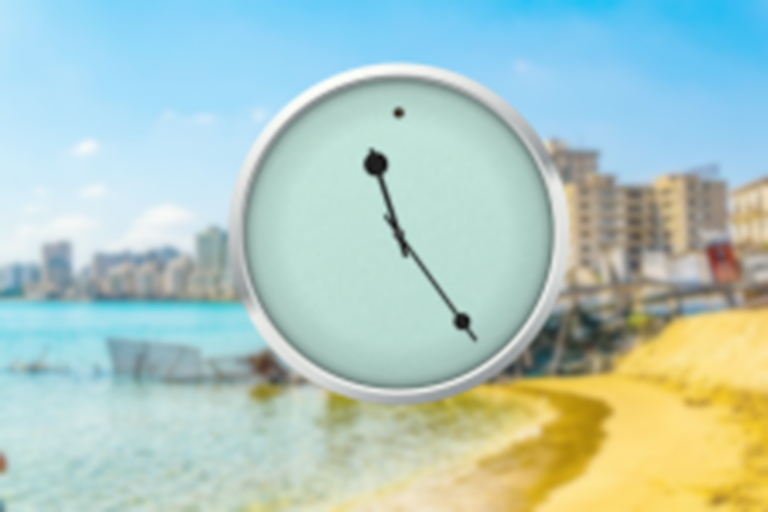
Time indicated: 11:24
